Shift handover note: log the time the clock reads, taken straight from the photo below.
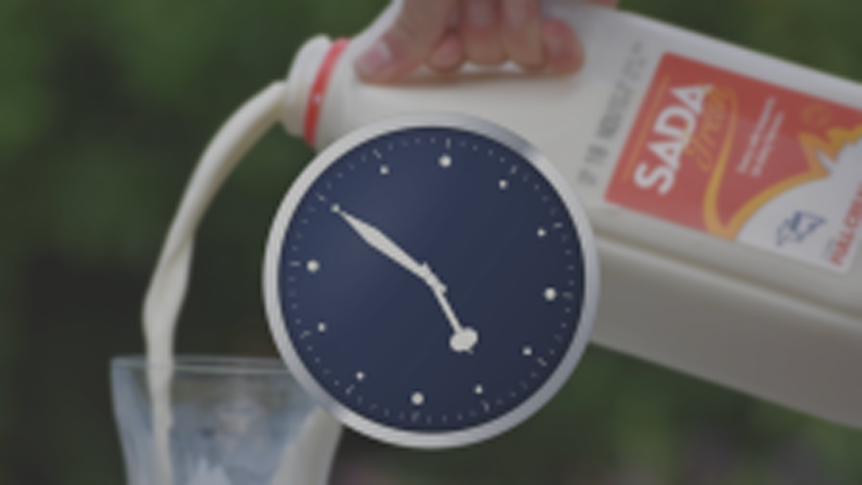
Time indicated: 4:50
